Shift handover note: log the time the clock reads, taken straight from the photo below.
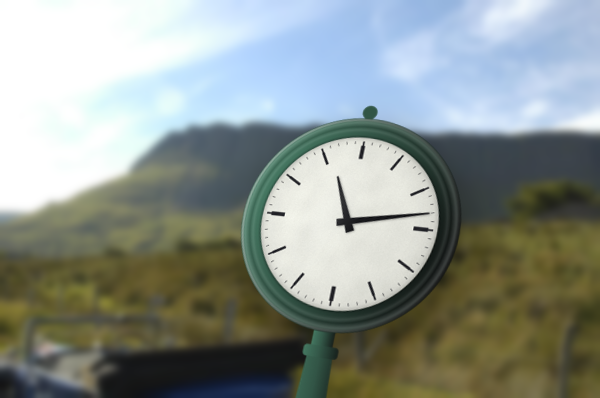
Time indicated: 11:13
